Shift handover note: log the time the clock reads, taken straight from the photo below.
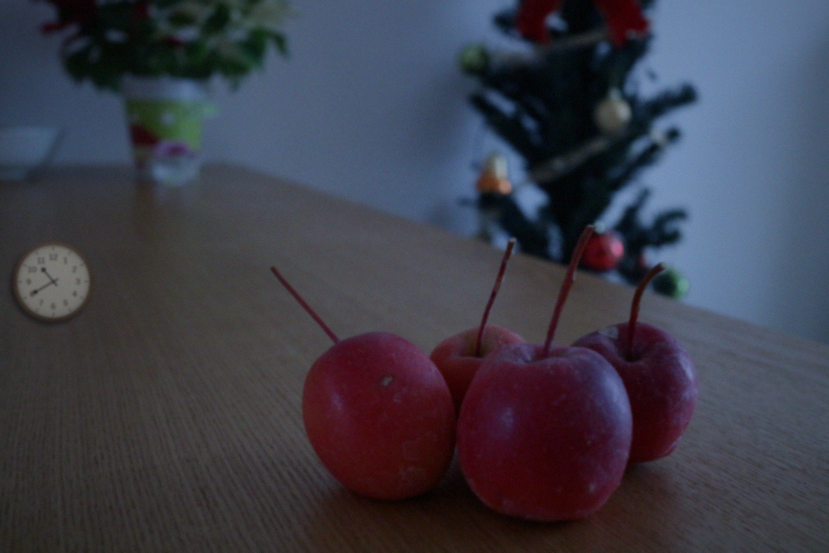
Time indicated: 10:40
